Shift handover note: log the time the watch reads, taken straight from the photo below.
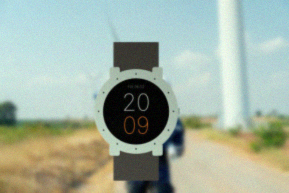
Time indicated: 20:09
